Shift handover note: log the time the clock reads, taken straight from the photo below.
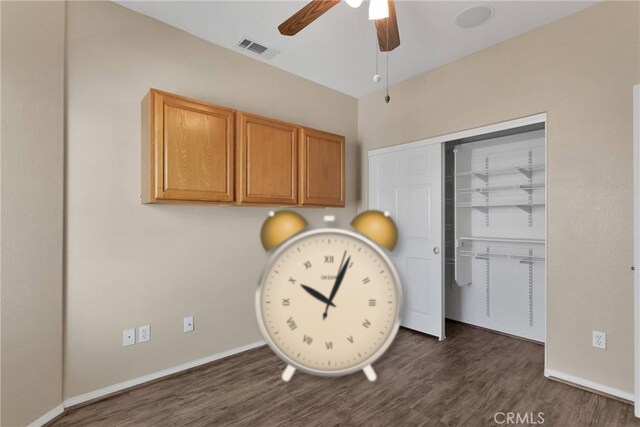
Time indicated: 10:04:03
